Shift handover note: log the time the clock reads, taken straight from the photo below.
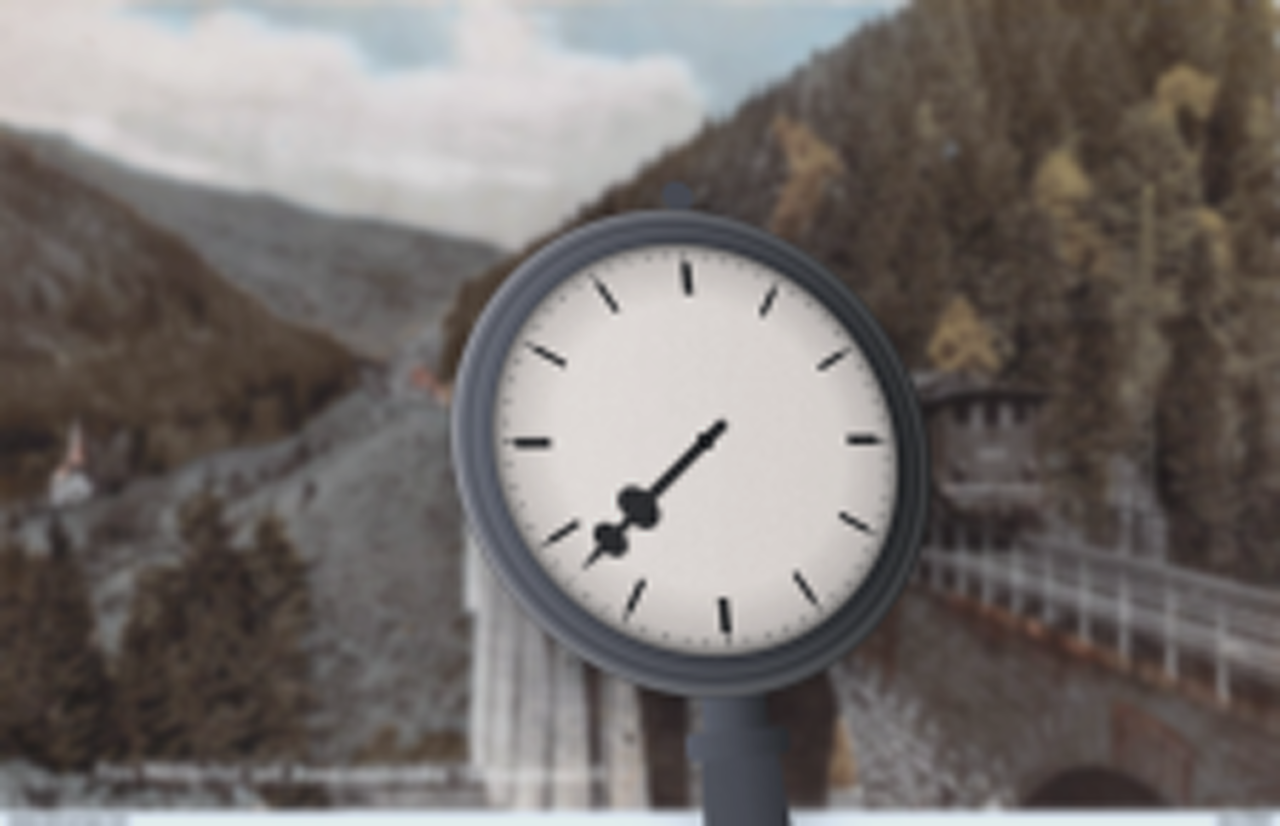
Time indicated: 7:38
